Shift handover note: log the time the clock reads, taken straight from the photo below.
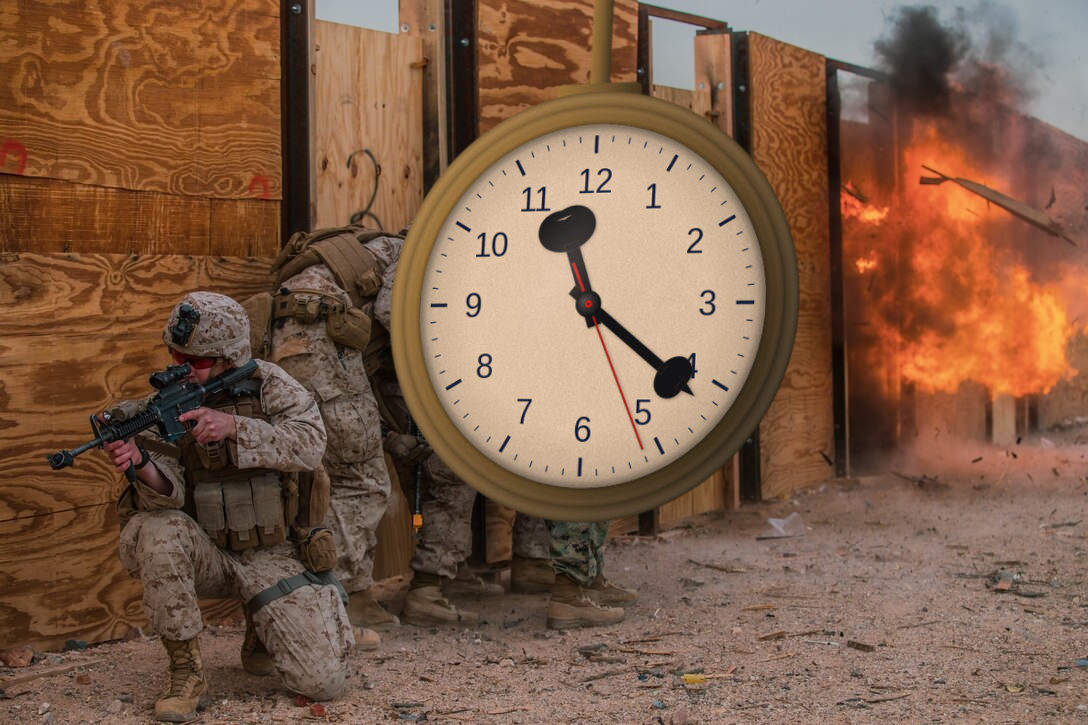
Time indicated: 11:21:26
